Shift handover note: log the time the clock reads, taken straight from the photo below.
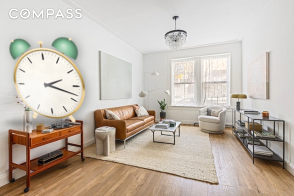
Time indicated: 2:18
